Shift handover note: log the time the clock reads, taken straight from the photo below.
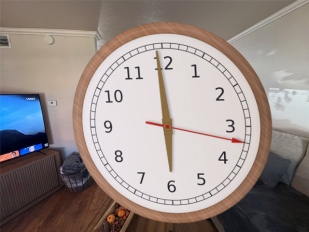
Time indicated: 5:59:17
